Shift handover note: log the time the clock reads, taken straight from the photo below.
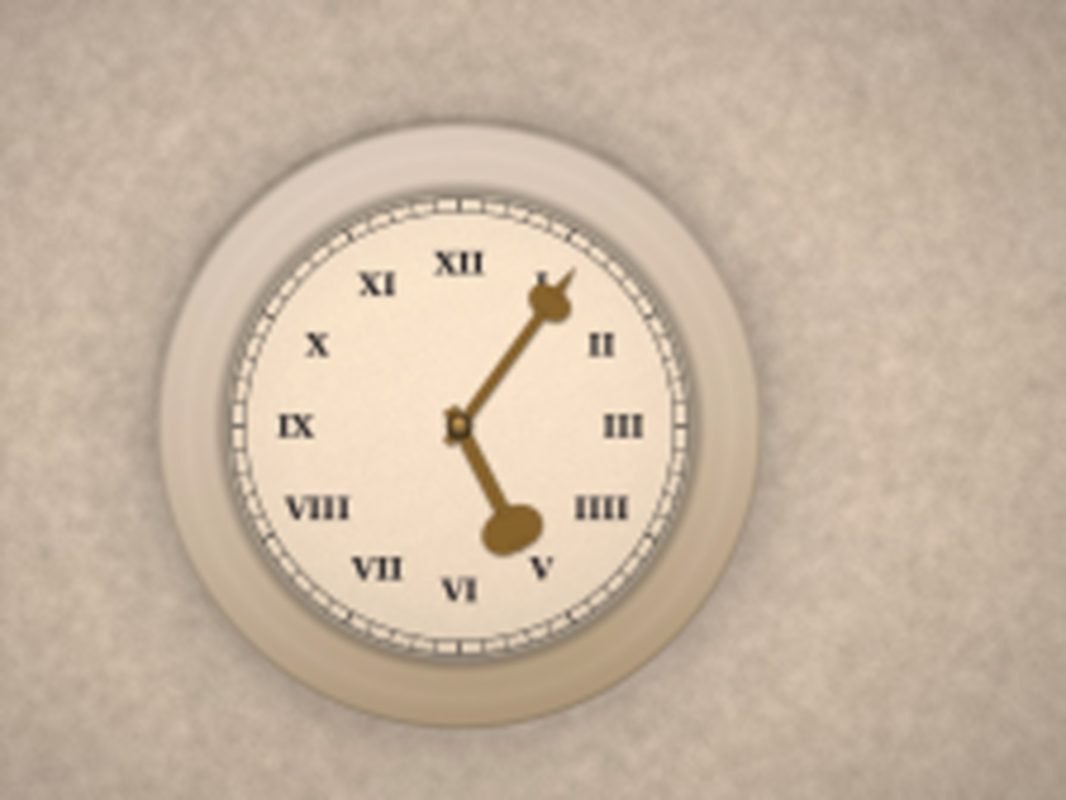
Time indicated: 5:06
